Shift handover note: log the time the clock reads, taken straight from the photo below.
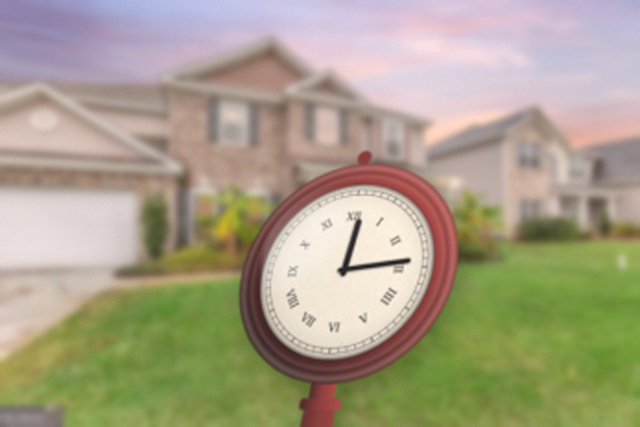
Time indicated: 12:14
